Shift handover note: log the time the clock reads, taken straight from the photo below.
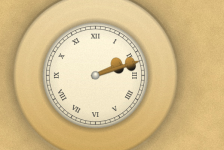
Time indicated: 2:12
